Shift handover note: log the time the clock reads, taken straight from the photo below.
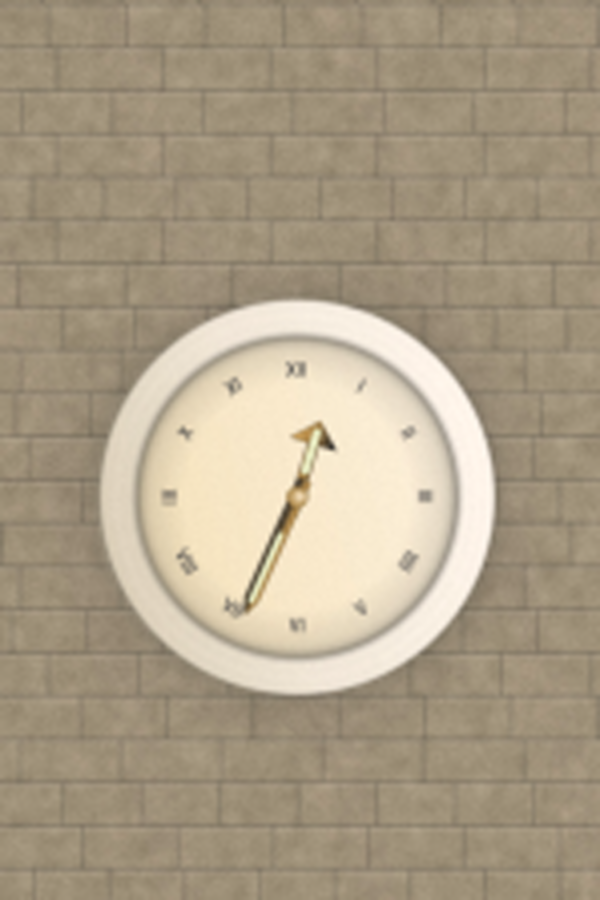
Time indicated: 12:34
